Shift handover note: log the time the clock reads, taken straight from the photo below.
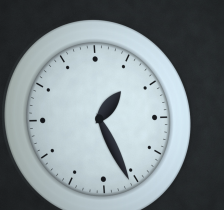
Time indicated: 1:26
